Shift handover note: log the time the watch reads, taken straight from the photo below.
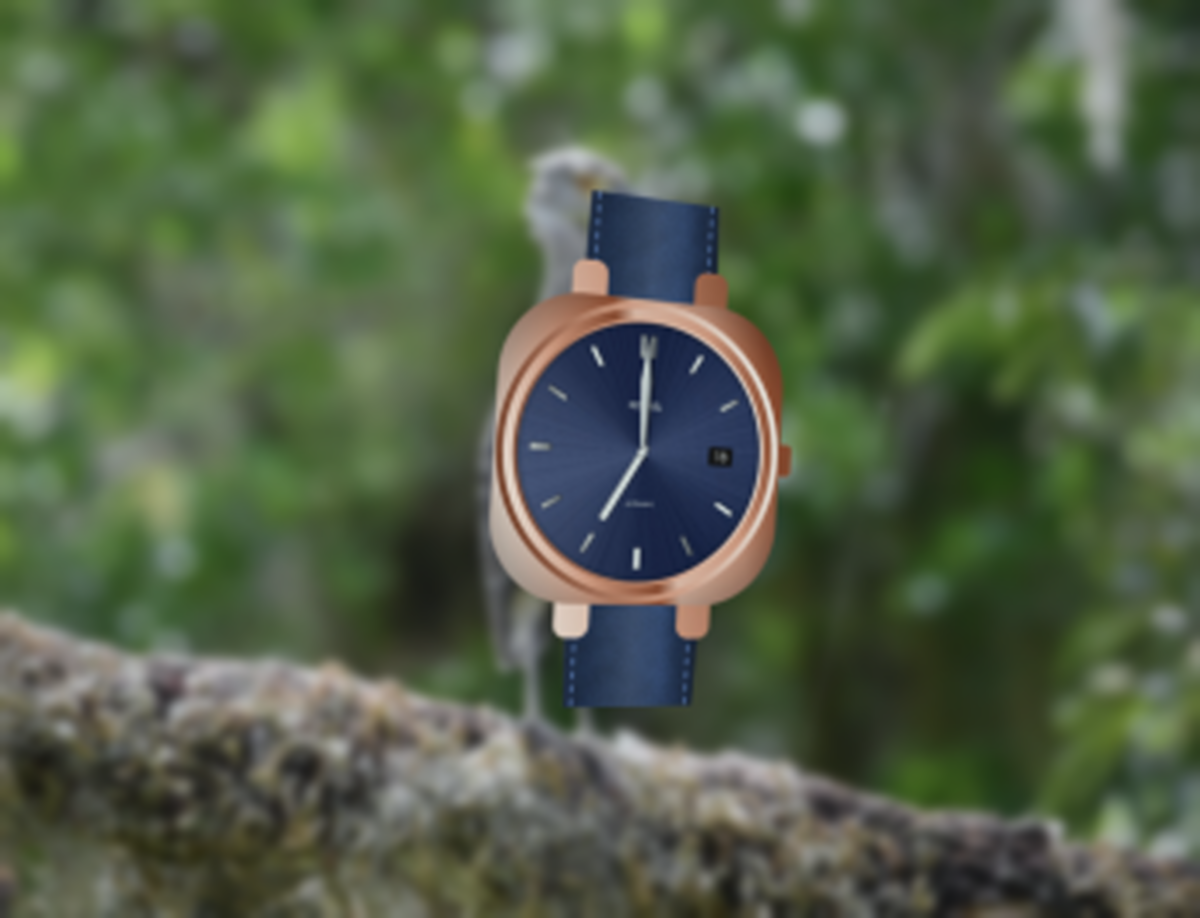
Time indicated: 7:00
